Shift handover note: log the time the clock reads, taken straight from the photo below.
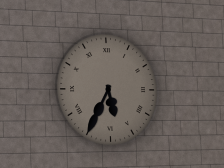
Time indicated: 5:35
